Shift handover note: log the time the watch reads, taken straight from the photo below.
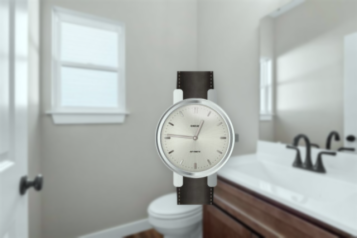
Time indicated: 12:46
